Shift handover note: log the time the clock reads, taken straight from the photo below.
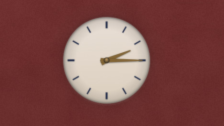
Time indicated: 2:15
